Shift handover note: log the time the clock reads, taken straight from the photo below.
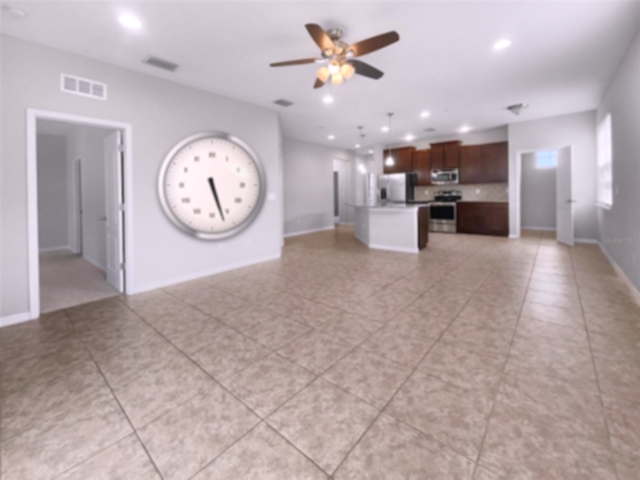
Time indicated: 5:27
